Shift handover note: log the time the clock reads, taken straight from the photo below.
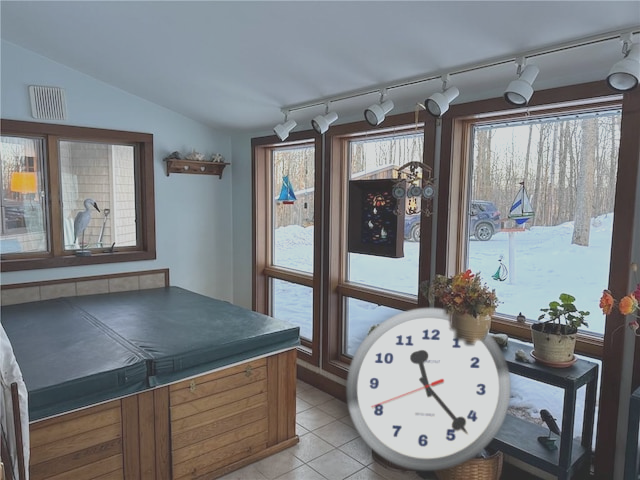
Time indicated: 11:22:41
